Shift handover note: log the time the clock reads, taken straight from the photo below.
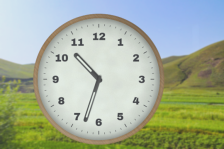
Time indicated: 10:33
